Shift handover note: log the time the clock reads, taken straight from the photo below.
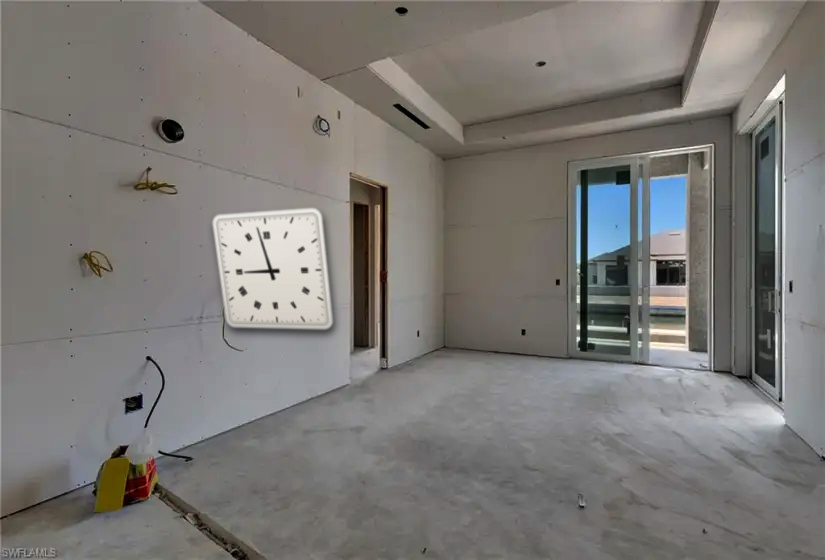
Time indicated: 8:58
